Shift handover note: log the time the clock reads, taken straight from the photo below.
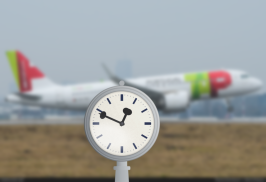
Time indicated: 12:49
